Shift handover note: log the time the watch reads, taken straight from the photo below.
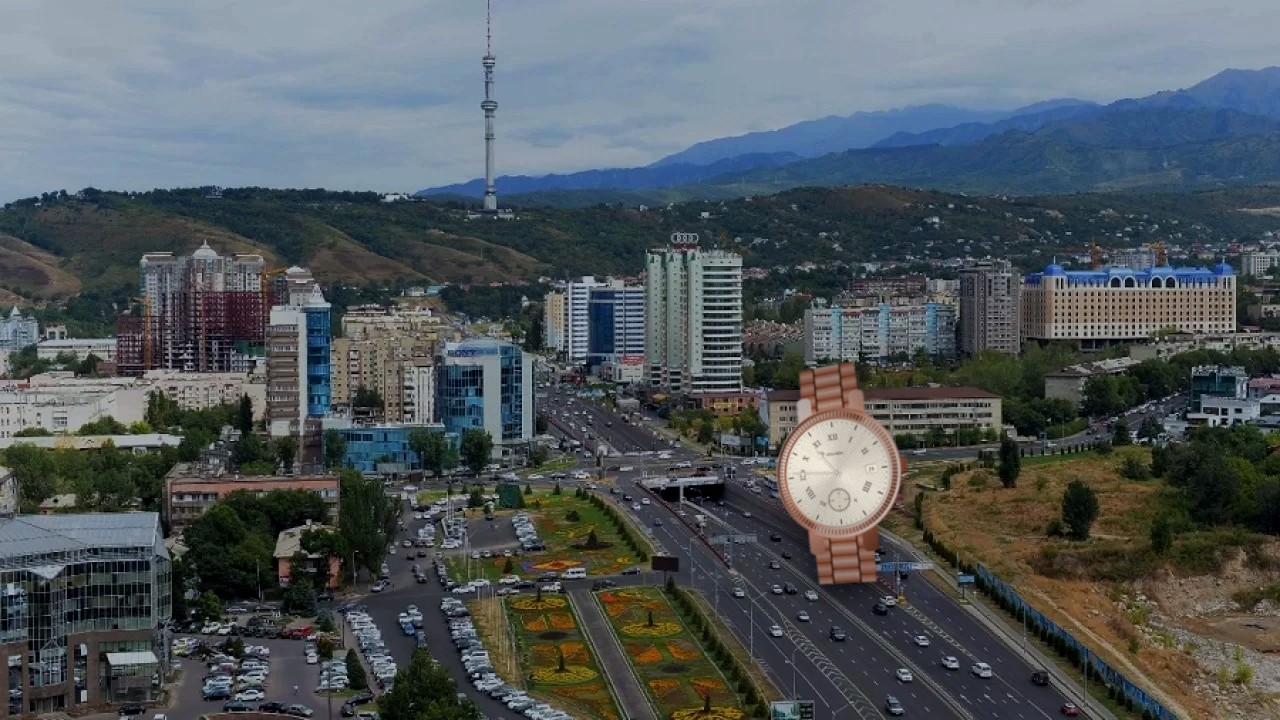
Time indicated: 10:46
